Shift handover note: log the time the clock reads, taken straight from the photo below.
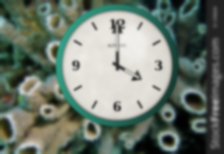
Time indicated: 4:00
